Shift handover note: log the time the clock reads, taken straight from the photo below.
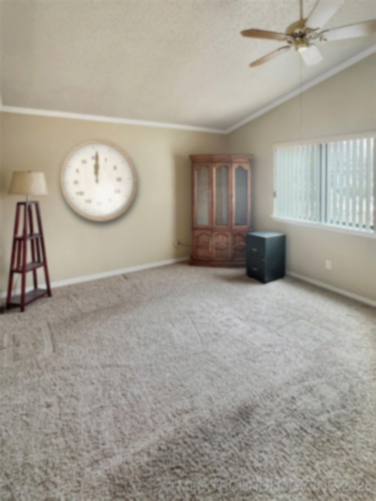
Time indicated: 12:01
